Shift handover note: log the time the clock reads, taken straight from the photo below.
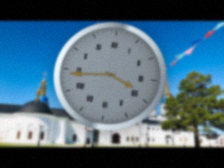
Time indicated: 3:44
